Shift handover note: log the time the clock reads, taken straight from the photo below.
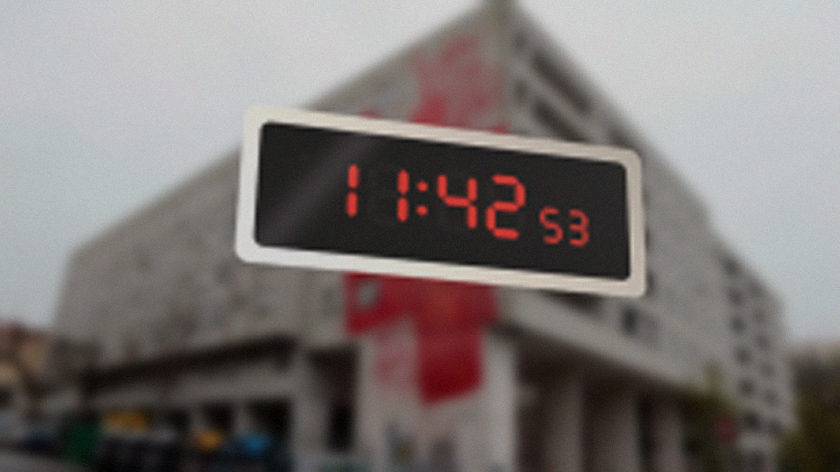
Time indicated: 11:42:53
